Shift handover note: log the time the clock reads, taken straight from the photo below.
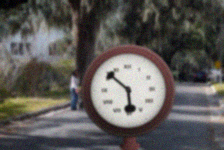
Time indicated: 5:52
